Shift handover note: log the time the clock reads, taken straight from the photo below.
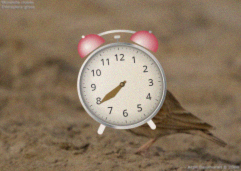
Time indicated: 7:39
